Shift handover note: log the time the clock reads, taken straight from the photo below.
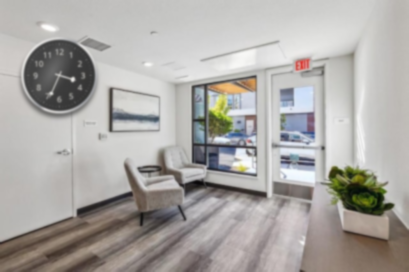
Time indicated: 3:34
